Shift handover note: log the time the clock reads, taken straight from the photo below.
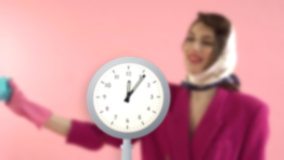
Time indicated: 12:06
